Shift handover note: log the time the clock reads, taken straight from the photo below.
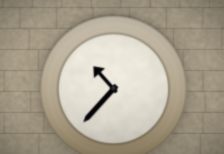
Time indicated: 10:37
